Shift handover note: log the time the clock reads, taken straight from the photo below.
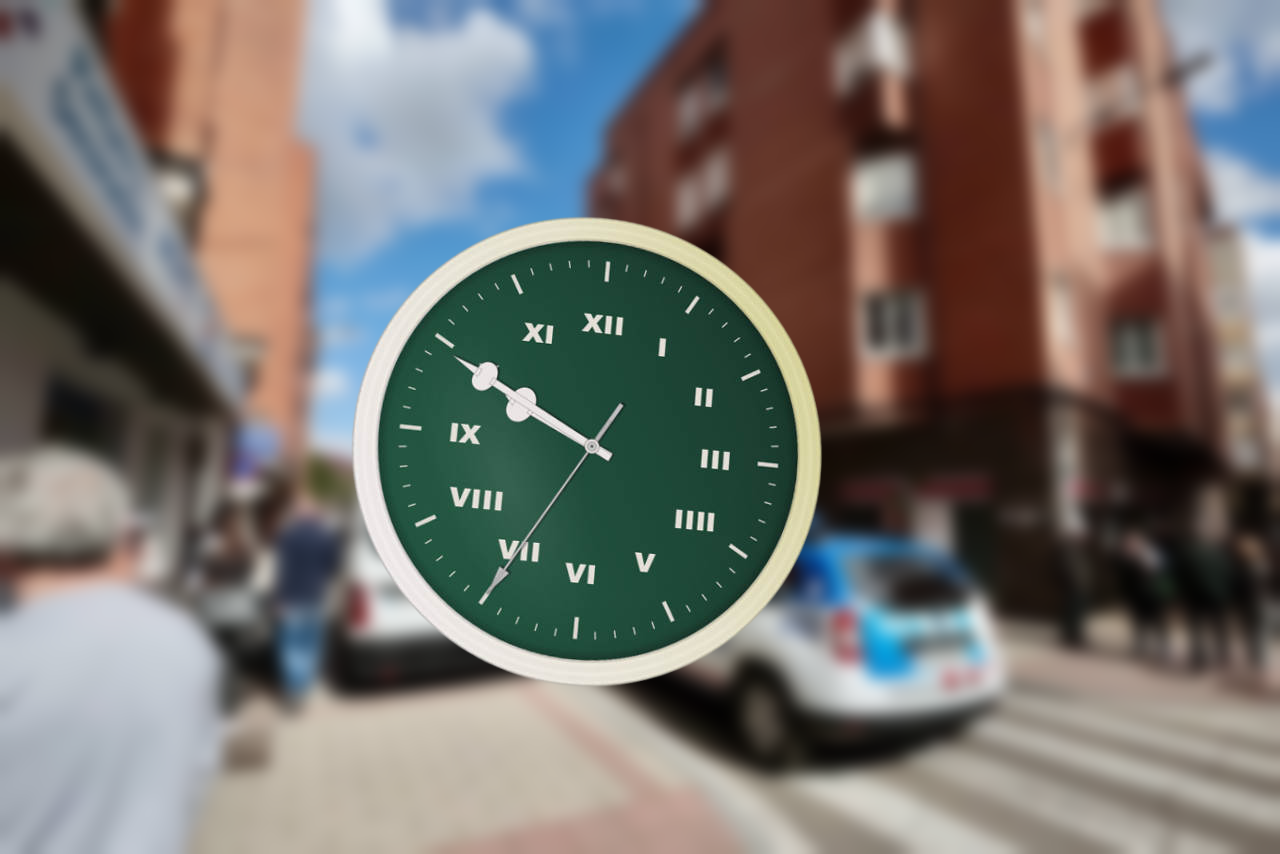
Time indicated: 9:49:35
